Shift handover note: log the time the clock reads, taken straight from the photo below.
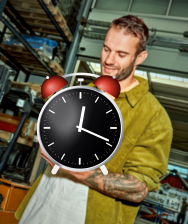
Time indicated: 12:19
